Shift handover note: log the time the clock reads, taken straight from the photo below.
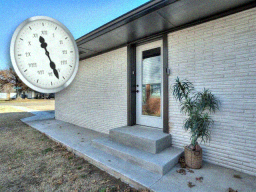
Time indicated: 11:27
